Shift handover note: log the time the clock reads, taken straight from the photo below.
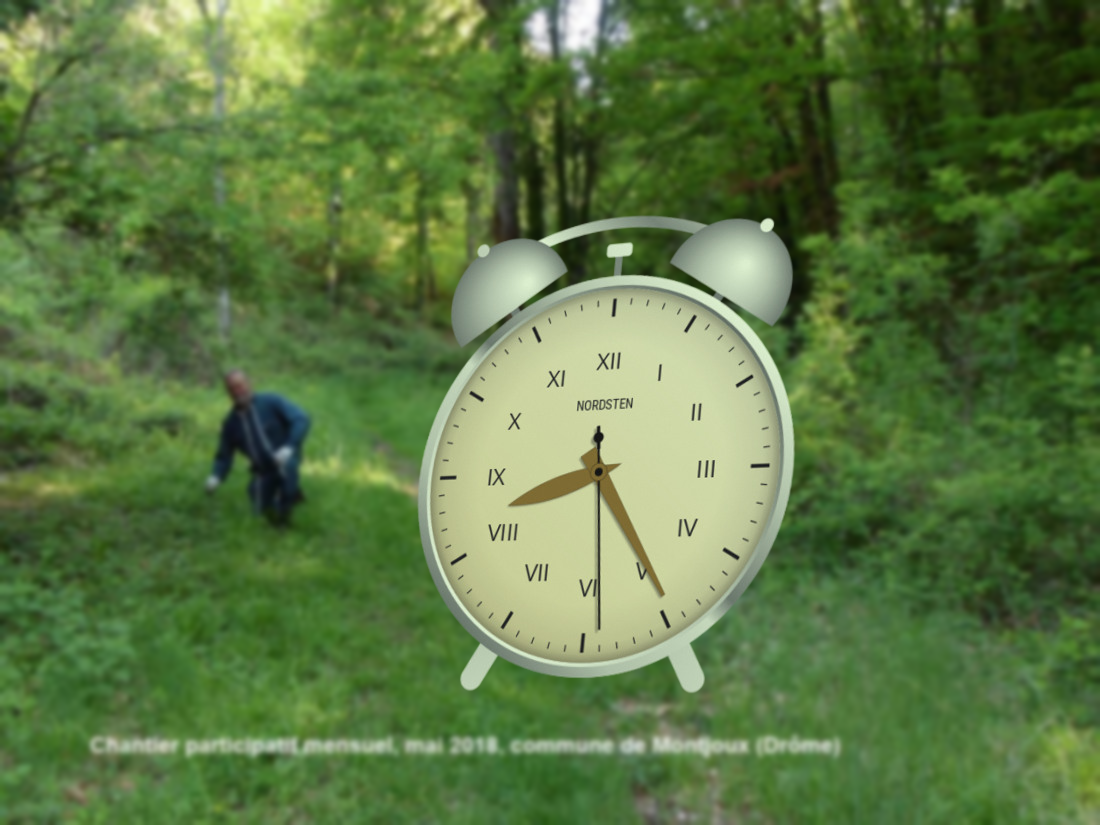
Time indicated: 8:24:29
